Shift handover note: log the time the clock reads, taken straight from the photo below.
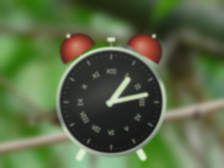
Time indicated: 1:13
